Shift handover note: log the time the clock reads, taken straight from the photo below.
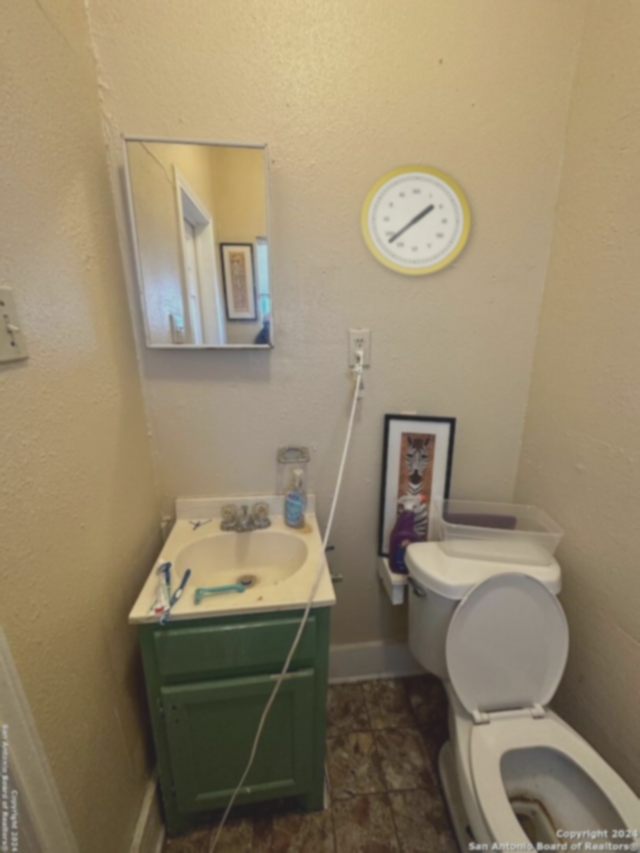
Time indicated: 1:38
